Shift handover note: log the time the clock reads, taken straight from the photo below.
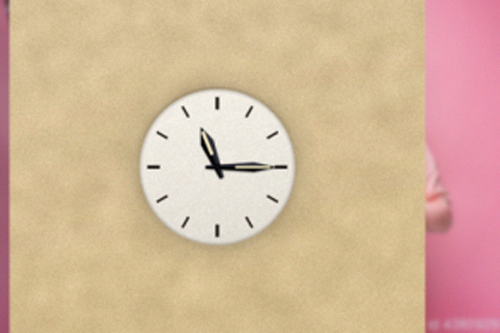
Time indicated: 11:15
